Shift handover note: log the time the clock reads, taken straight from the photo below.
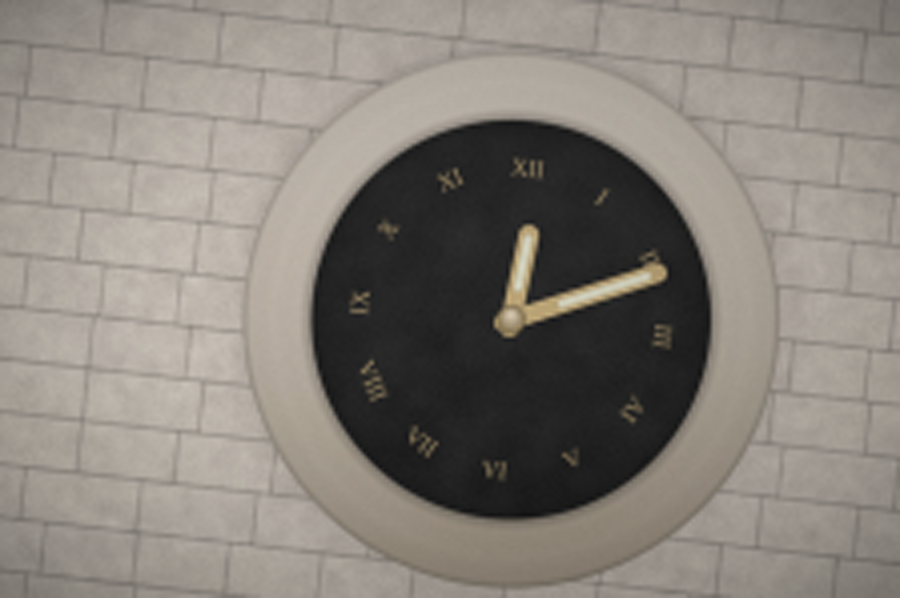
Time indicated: 12:11
